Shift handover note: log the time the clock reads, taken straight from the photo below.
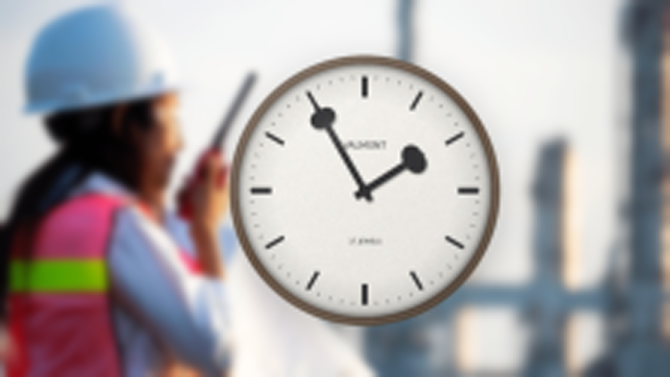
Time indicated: 1:55
